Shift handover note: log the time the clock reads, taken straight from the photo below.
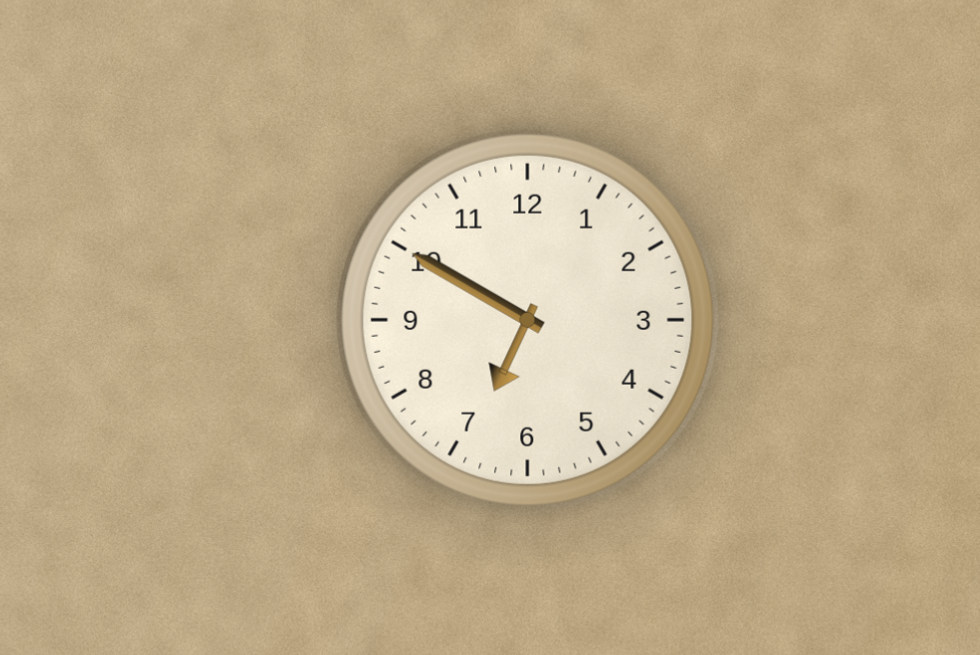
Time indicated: 6:50
